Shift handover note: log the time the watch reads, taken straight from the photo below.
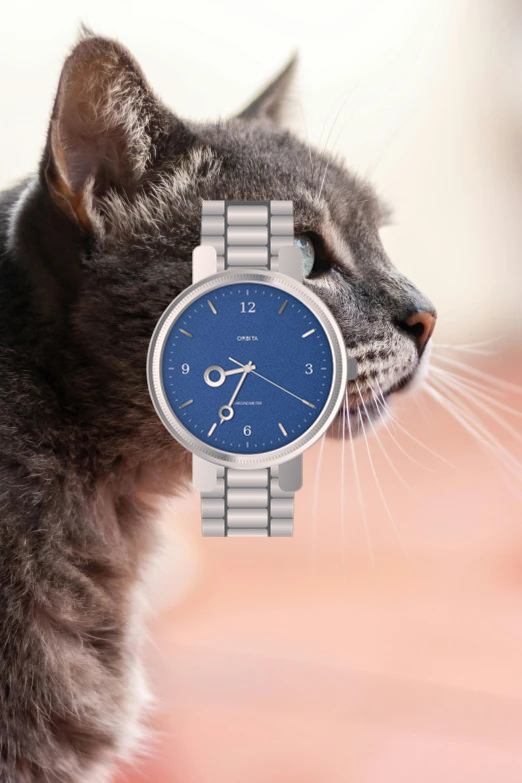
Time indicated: 8:34:20
